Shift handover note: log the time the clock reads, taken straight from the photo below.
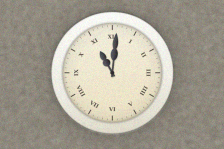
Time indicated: 11:01
